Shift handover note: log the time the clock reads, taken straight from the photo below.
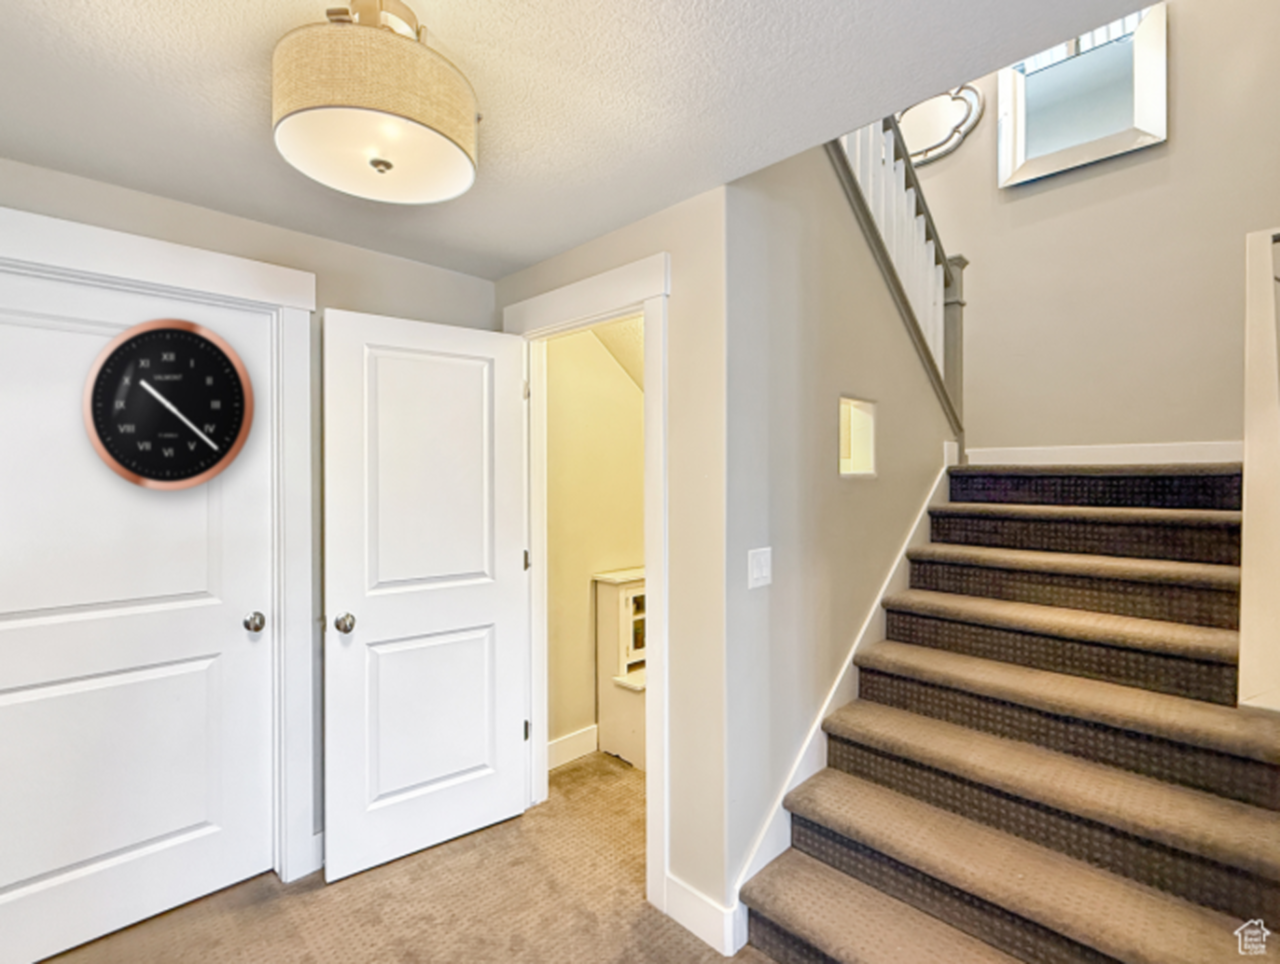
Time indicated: 10:22
